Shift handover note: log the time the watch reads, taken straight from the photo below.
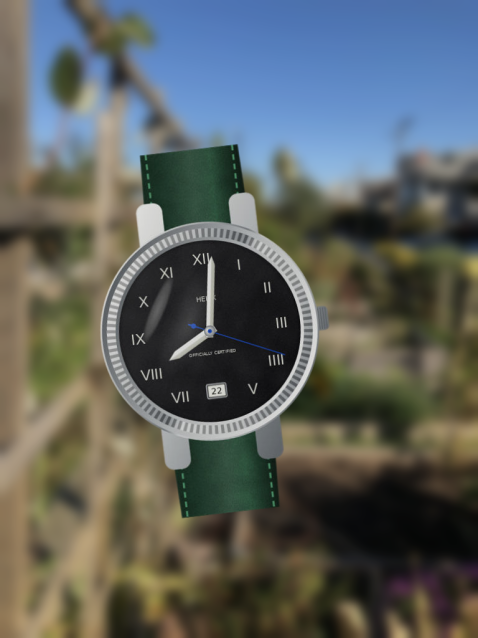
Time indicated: 8:01:19
